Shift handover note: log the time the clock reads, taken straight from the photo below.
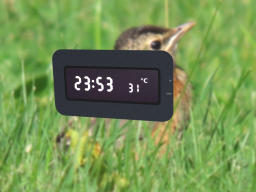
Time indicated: 23:53
